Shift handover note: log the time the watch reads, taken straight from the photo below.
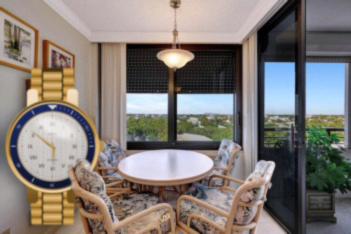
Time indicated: 5:51
